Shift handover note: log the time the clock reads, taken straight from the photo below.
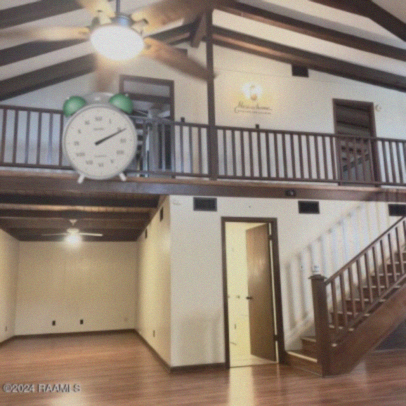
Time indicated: 2:11
